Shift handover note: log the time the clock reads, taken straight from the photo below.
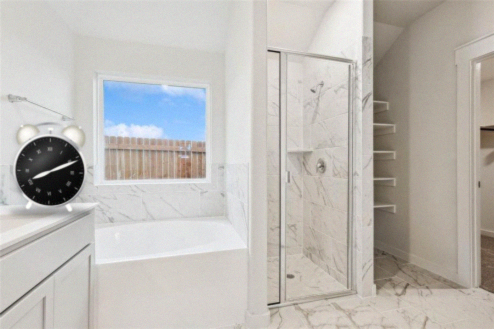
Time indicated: 8:11
